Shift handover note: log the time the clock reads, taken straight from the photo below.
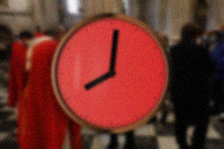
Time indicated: 8:01
